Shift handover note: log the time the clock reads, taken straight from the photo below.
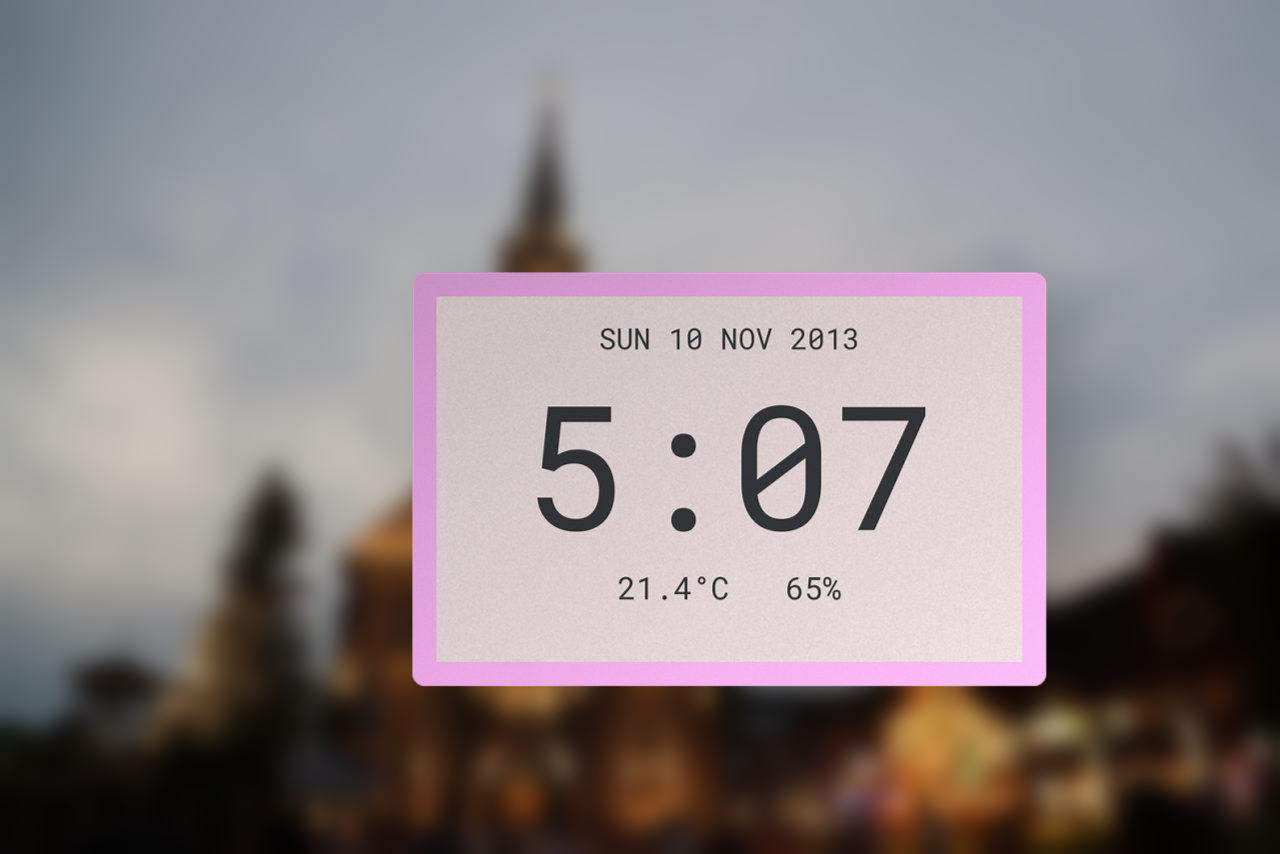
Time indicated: 5:07
